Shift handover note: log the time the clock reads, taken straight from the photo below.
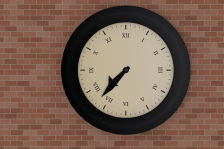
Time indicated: 7:37
